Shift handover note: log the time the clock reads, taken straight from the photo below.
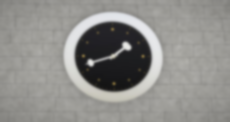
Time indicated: 1:42
